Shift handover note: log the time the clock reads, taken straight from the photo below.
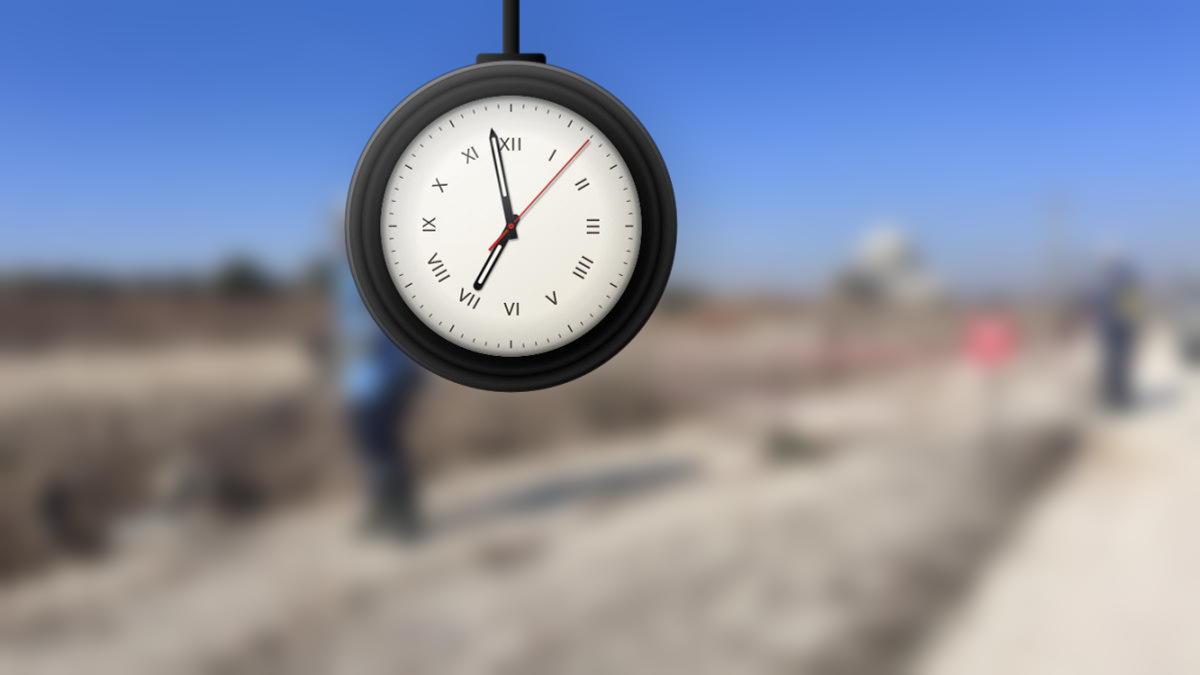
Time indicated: 6:58:07
